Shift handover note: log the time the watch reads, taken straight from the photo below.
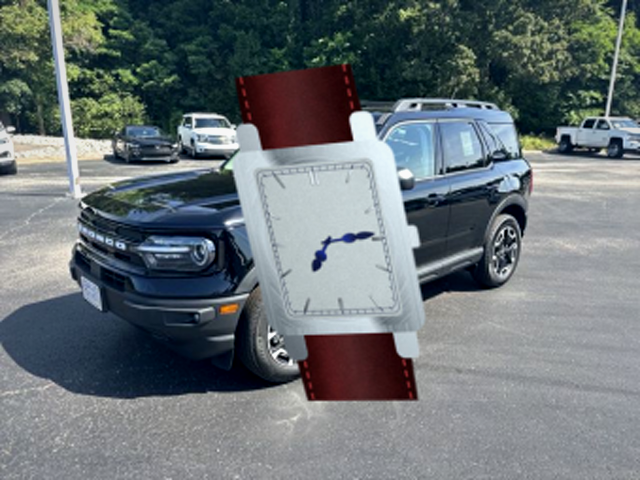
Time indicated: 7:14
